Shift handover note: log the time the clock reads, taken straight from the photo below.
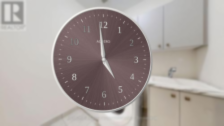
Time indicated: 4:59
